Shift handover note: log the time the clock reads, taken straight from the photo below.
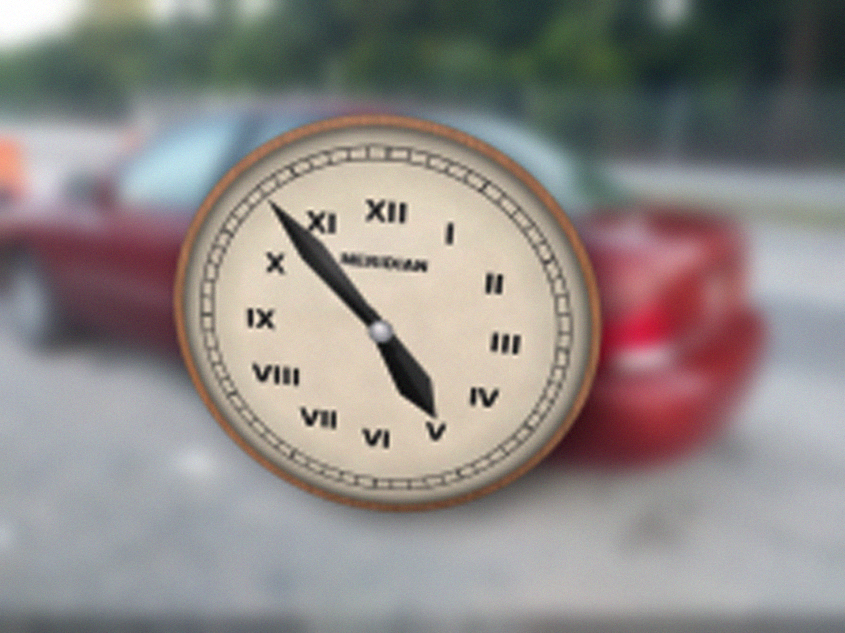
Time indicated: 4:53
